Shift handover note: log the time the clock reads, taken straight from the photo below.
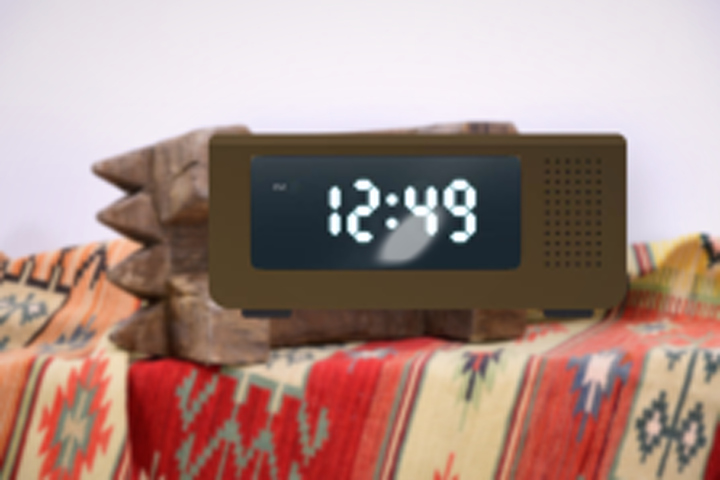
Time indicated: 12:49
